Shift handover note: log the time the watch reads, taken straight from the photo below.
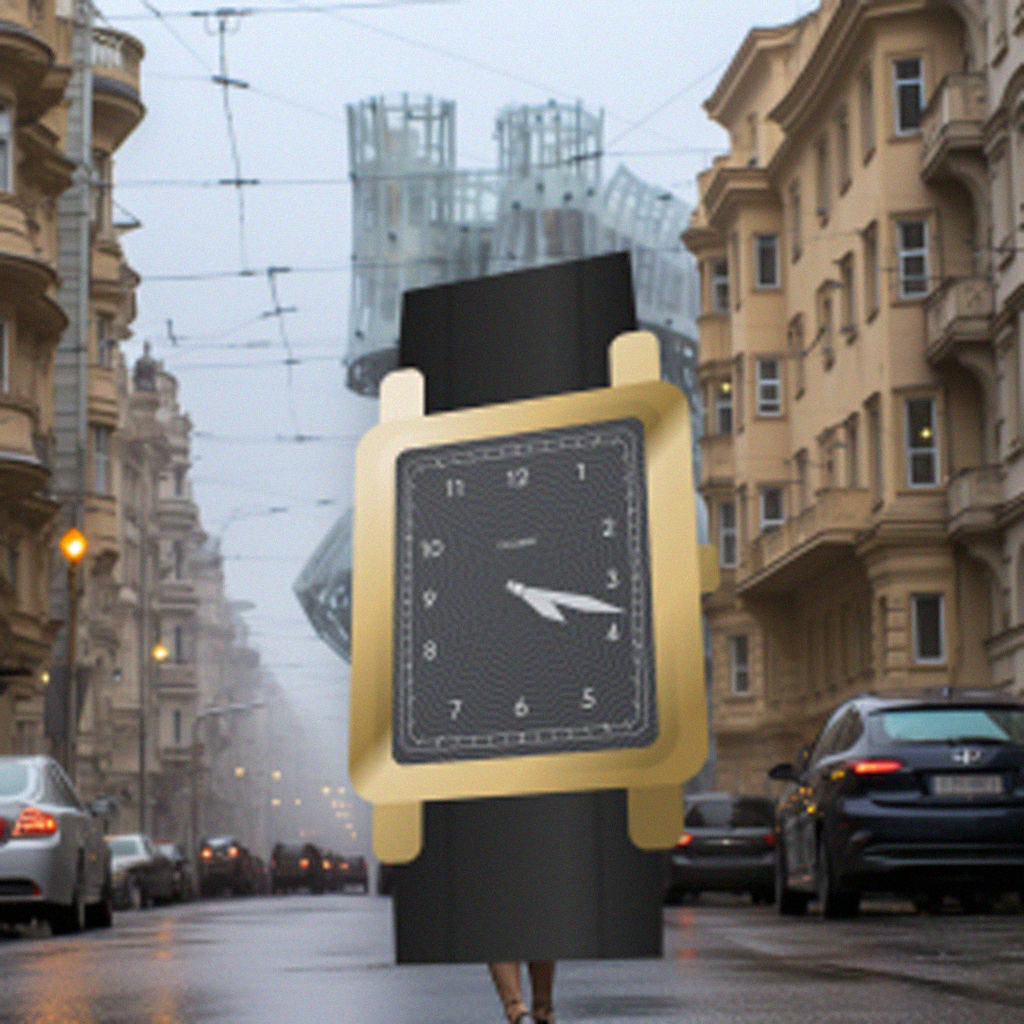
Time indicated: 4:18
